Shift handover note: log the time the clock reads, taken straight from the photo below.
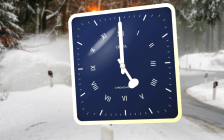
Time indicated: 5:00
